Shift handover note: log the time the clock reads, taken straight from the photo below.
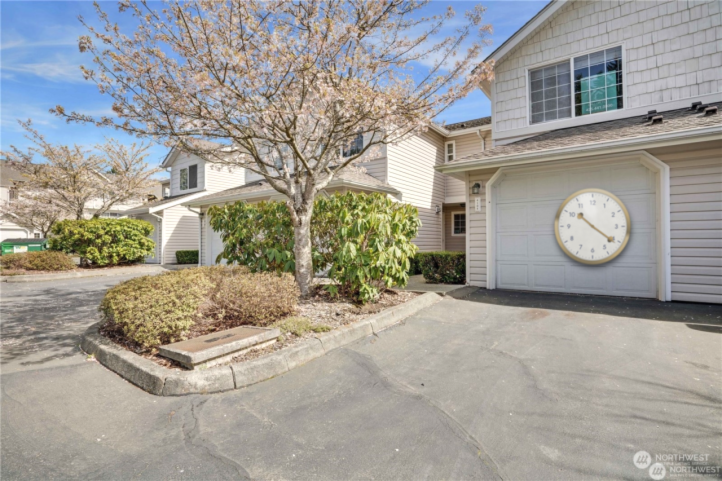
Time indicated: 10:21
